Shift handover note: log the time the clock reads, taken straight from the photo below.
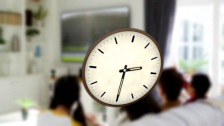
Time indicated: 2:30
